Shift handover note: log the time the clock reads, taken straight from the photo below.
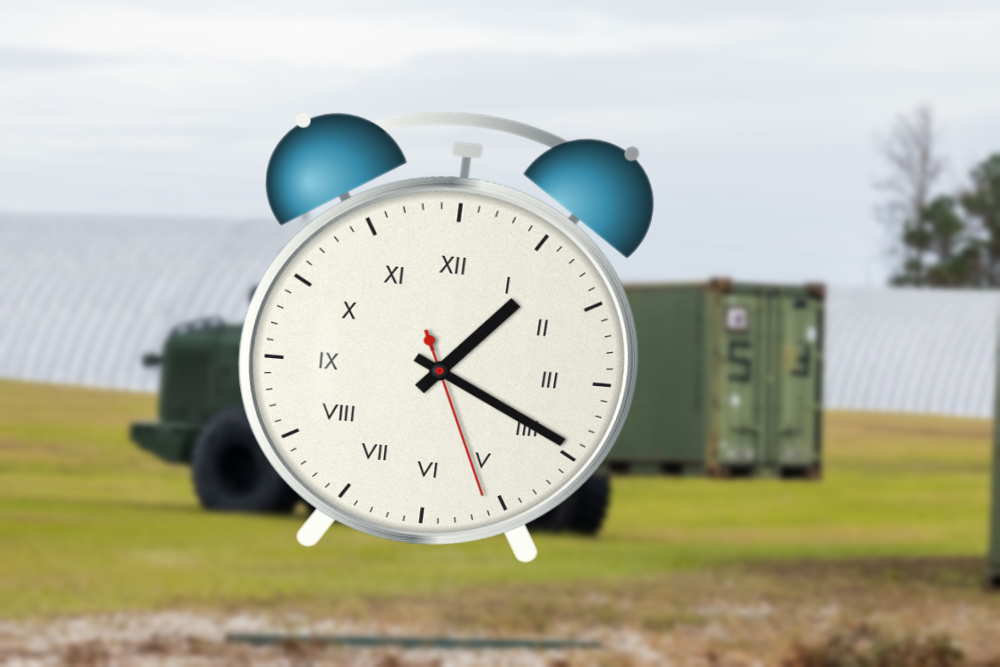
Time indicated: 1:19:26
